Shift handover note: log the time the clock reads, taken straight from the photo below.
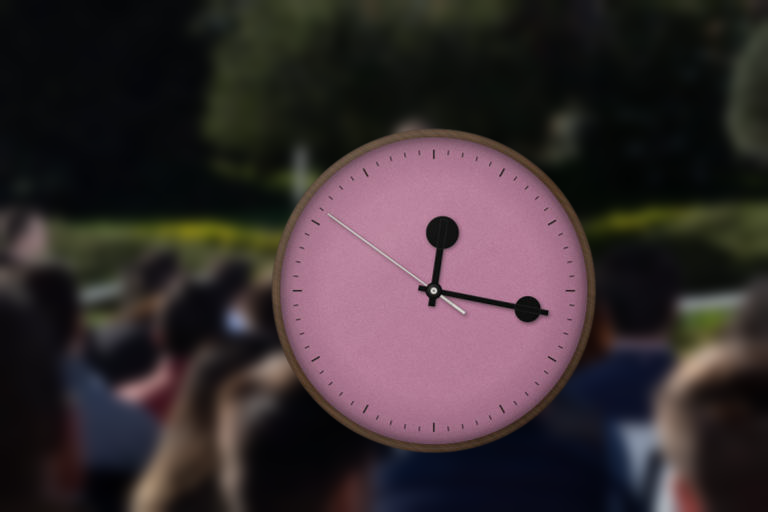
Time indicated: 12:16:51
